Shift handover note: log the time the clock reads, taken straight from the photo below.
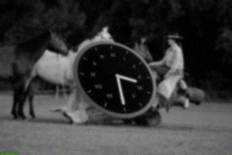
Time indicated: 3:30
